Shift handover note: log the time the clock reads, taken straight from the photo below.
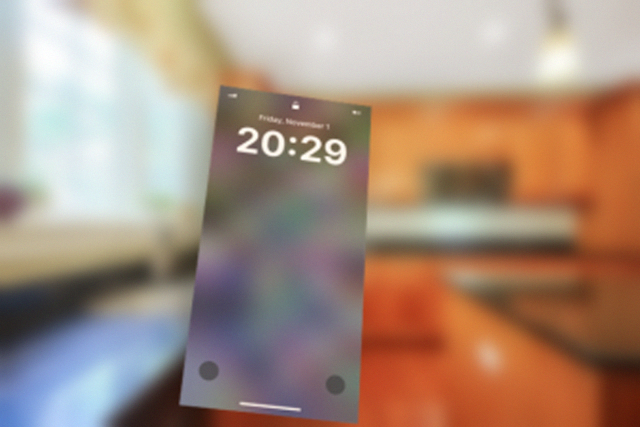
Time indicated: 20:29
